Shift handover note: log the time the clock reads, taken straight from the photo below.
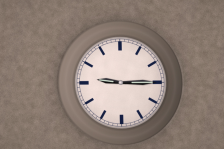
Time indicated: 9:15
